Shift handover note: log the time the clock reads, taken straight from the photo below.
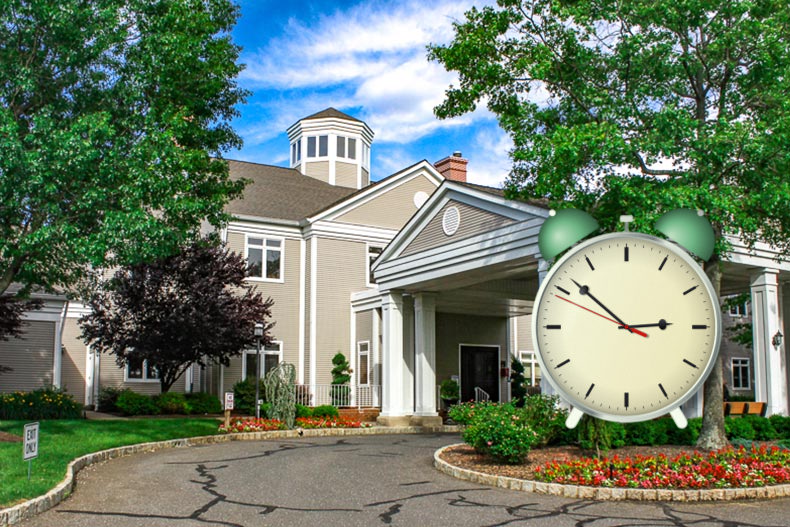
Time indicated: 2:51:49
